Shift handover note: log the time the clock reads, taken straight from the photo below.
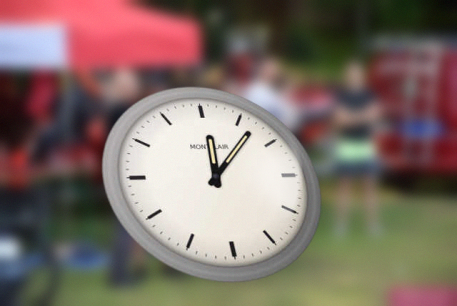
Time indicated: 12:07
